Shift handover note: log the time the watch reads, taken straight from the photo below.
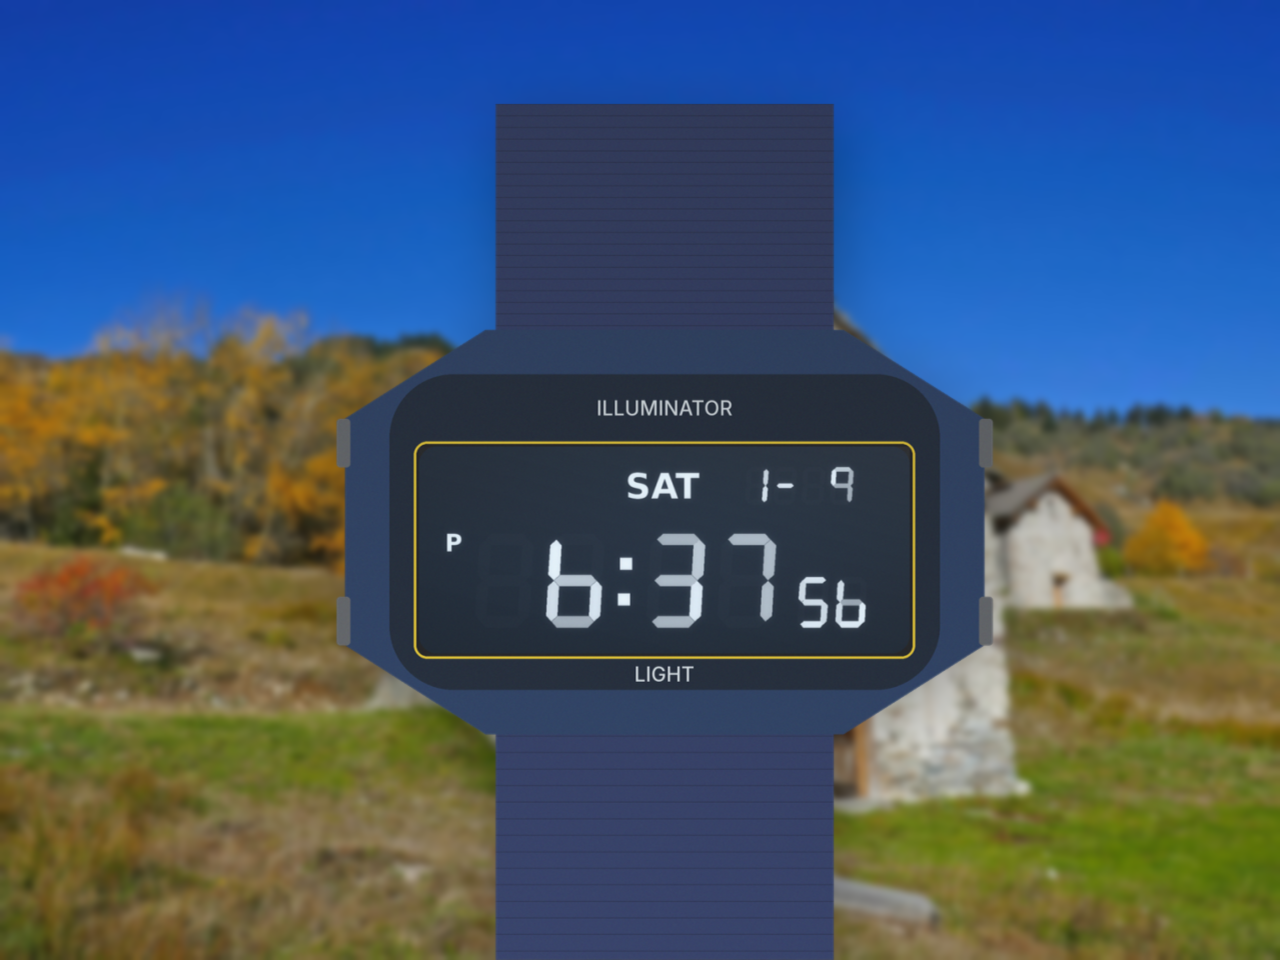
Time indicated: 6:37:56
